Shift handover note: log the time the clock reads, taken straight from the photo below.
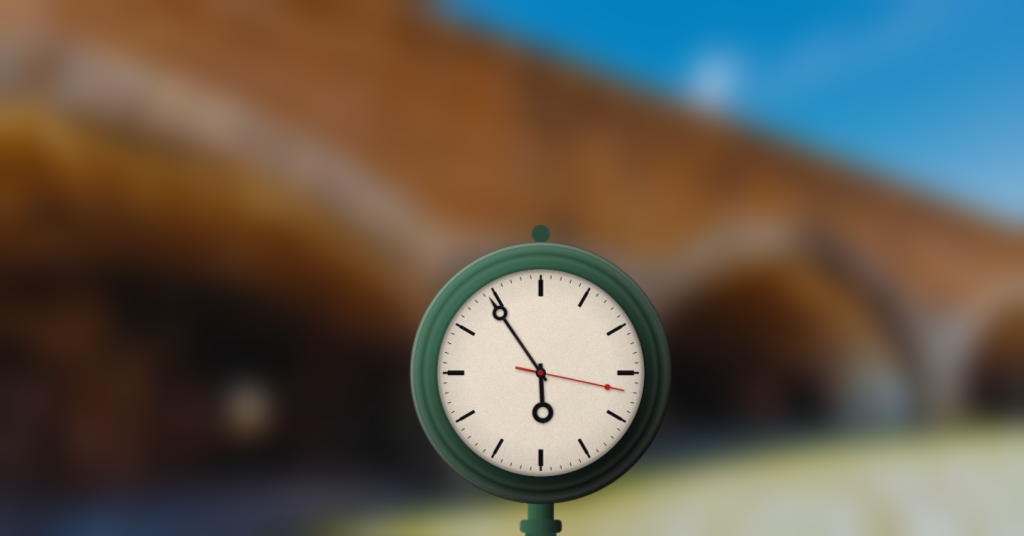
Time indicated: 5:54:17
